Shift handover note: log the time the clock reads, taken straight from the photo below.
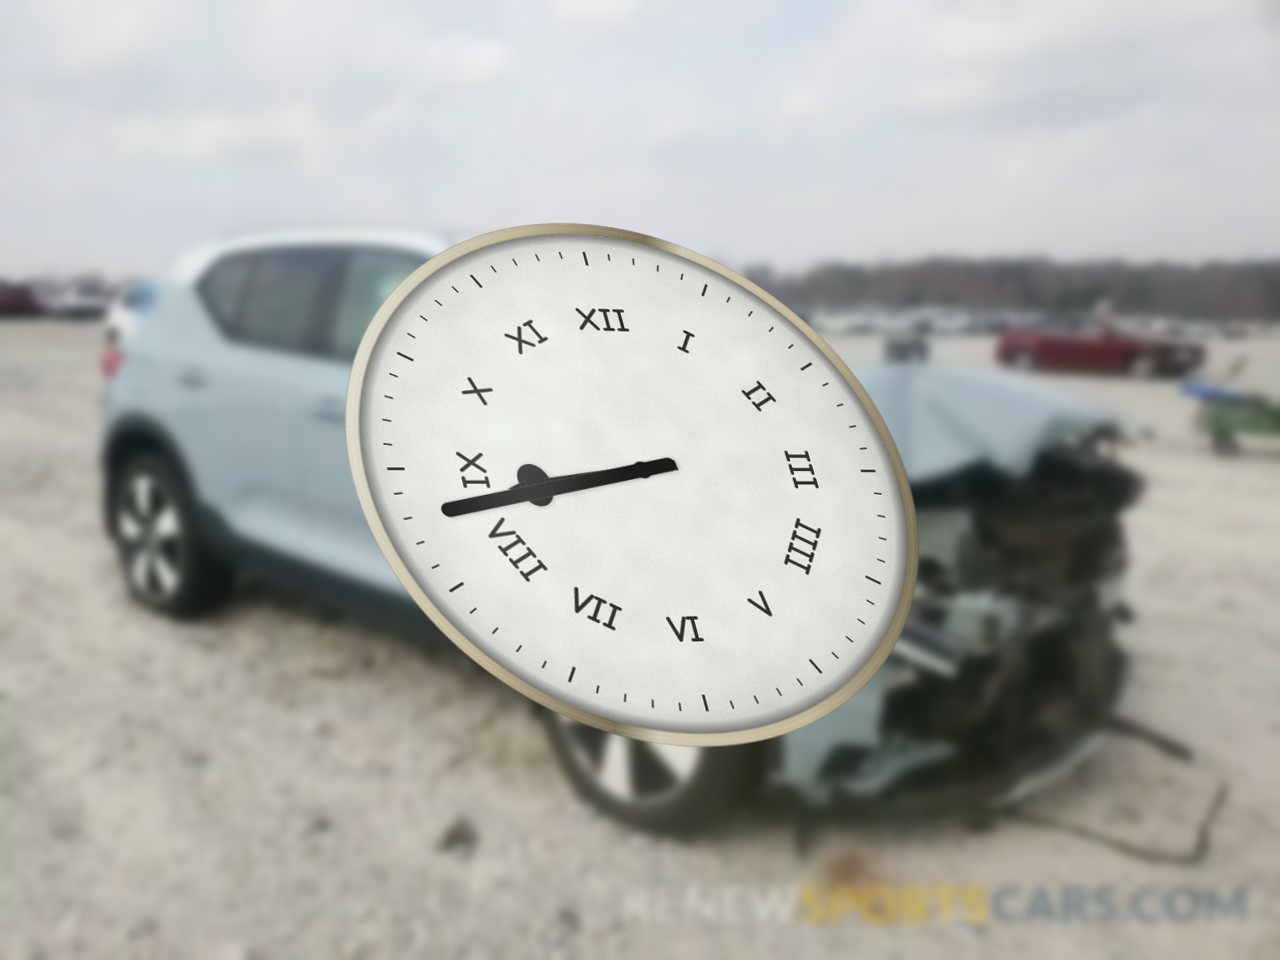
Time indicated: 8:43
